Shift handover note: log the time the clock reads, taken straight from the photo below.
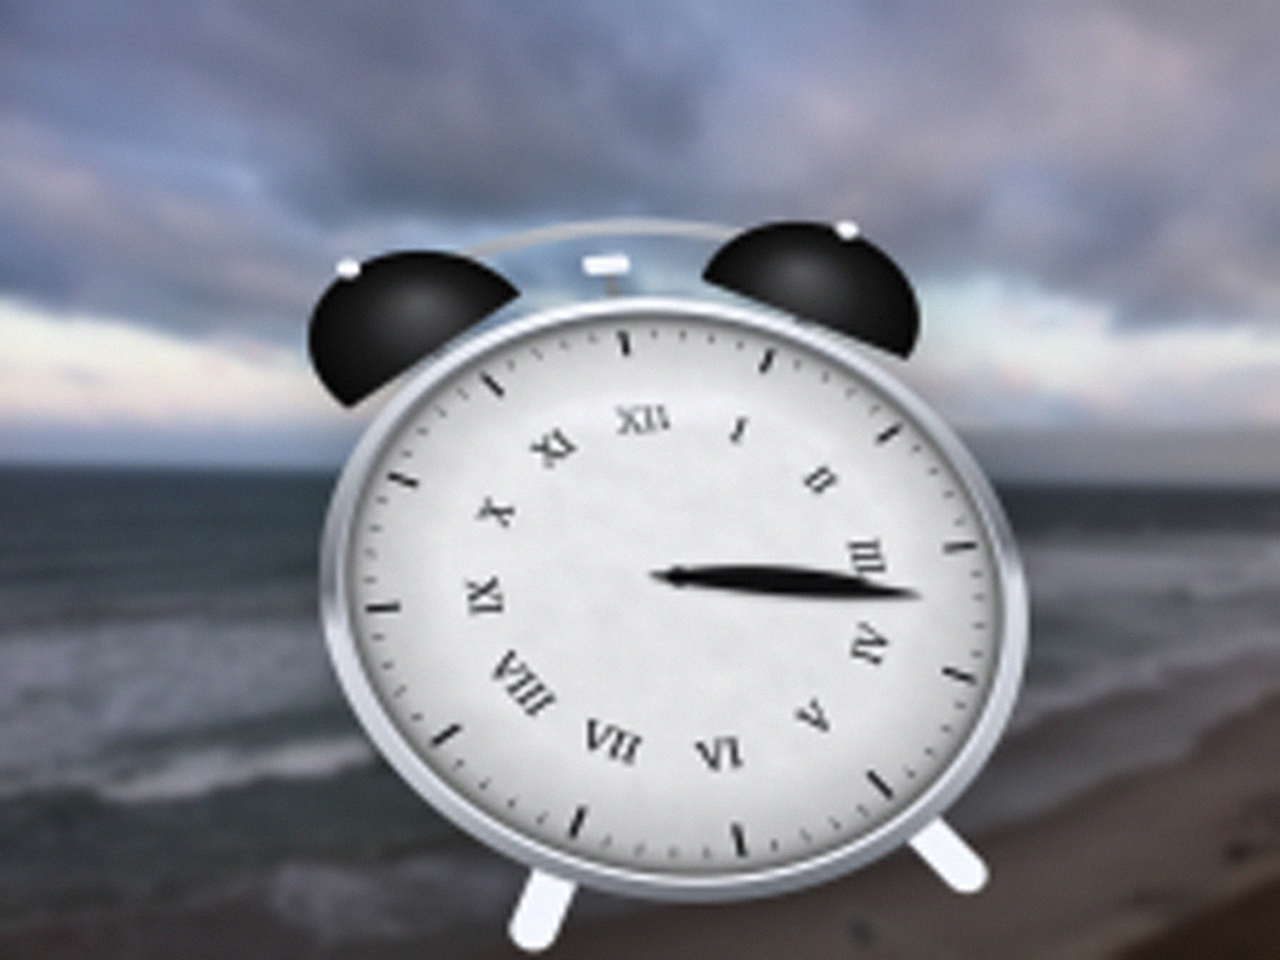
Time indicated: 3:17
